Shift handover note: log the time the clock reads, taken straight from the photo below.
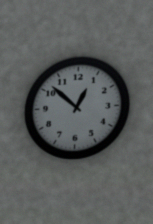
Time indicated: 12:52
